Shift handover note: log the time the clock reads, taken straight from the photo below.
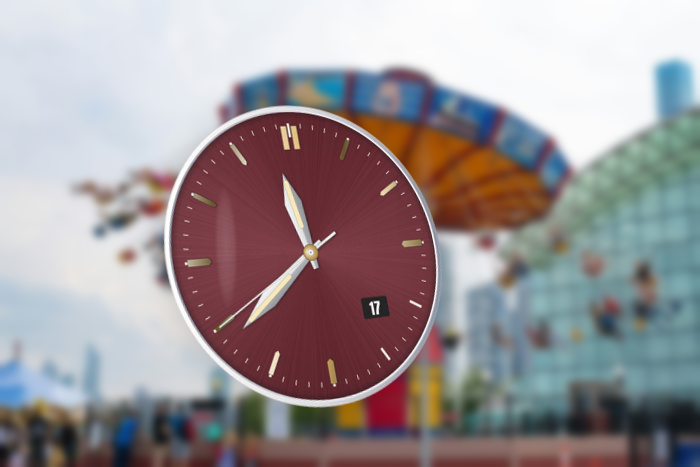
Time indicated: 11:38:40
